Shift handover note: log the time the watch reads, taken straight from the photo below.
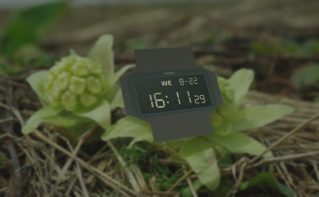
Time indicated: 16:11:29
